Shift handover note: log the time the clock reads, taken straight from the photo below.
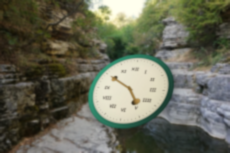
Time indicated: 4:50
